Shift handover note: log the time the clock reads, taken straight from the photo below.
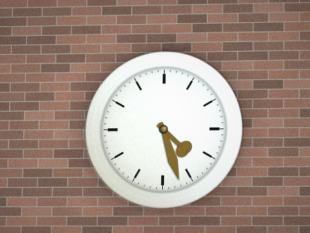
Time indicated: 4:27
